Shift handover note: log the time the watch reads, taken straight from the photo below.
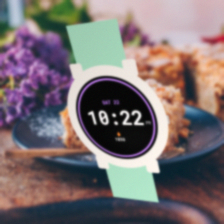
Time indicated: 10:22
